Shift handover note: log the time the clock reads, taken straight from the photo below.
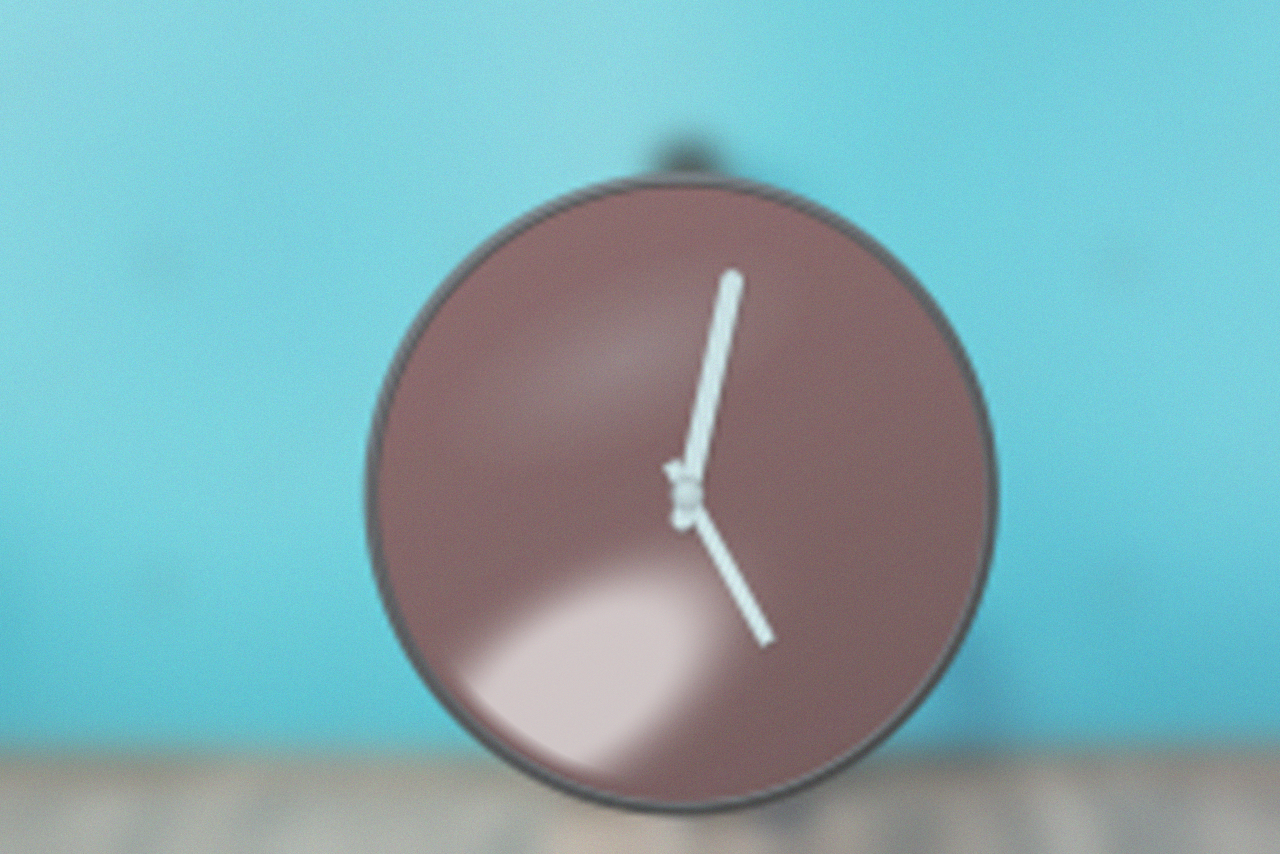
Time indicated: 5:02
